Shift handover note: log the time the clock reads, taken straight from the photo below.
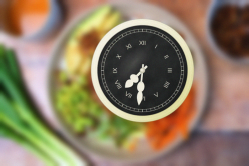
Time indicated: 7:31
